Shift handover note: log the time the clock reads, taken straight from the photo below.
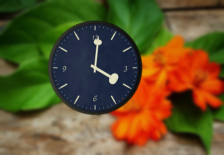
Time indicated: 4:01
